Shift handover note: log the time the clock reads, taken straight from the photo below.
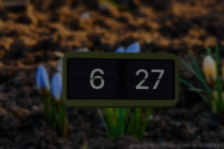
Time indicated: 6:27
